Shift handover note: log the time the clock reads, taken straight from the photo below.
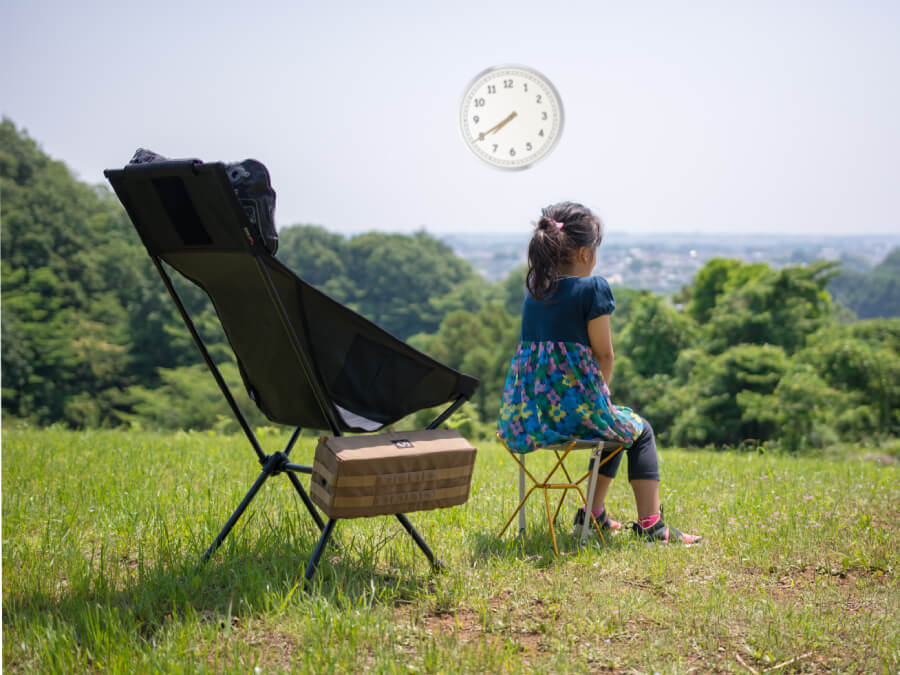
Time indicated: 7:40
